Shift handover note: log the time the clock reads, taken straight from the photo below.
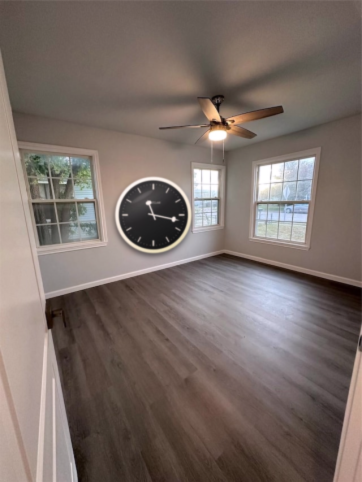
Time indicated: 11:17
